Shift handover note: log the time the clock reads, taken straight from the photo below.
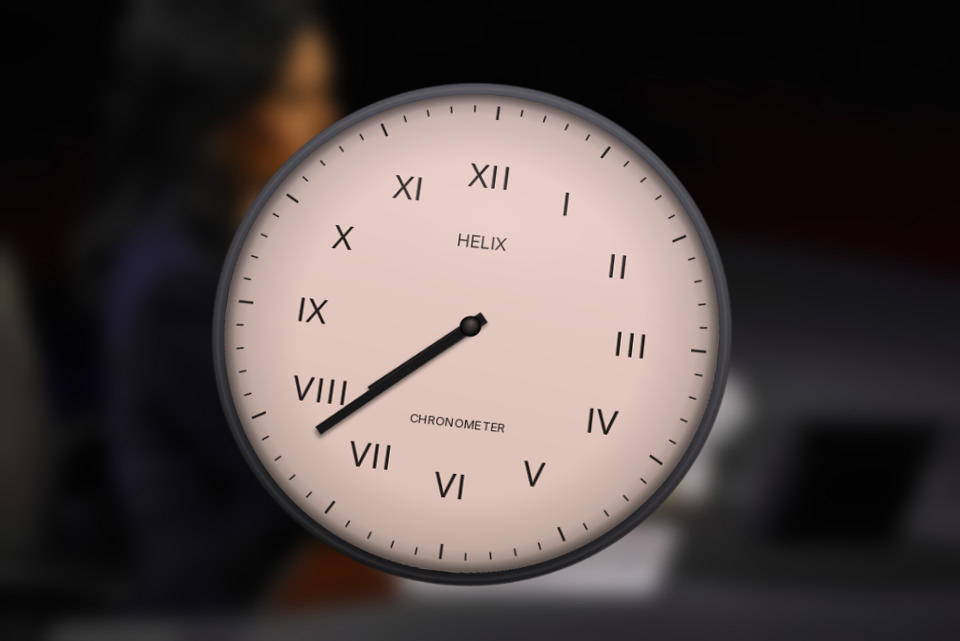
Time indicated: 7:38
